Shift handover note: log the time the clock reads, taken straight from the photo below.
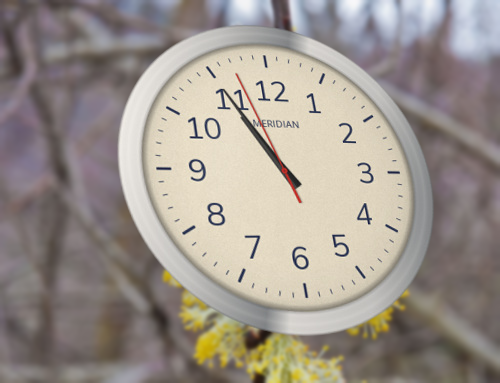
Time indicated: 10:54:57
